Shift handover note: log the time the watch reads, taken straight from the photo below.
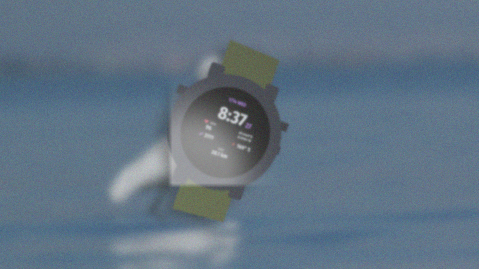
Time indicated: 8:37
